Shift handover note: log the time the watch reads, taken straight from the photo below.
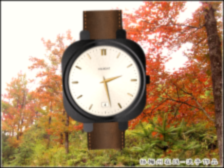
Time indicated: 2:28
